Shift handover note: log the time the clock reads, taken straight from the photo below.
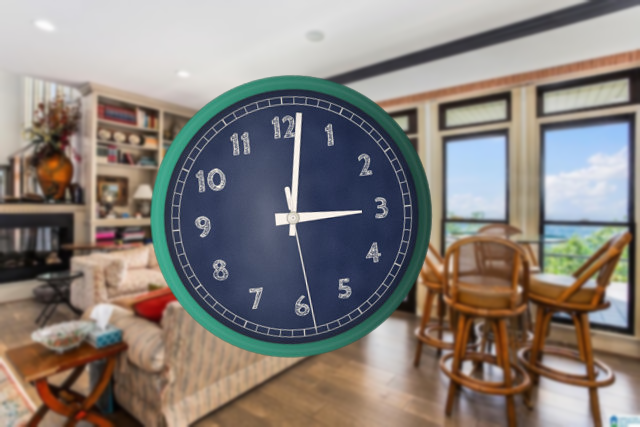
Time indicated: 3:01:29
